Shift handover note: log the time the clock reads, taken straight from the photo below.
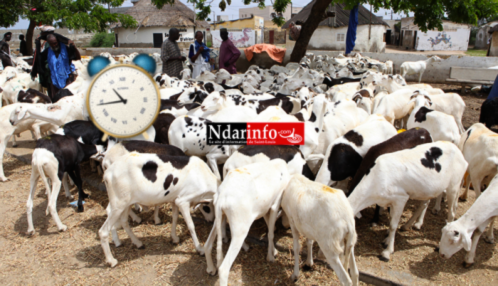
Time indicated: 10:44
